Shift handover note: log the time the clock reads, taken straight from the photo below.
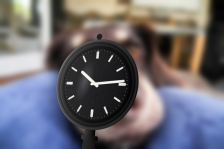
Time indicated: 10:14
